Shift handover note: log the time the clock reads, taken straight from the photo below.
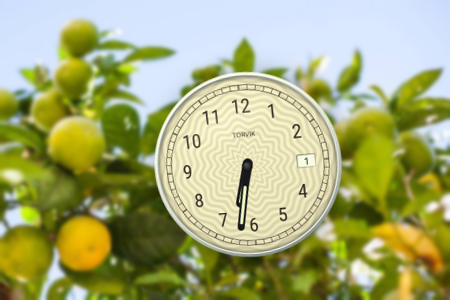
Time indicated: 6:32
